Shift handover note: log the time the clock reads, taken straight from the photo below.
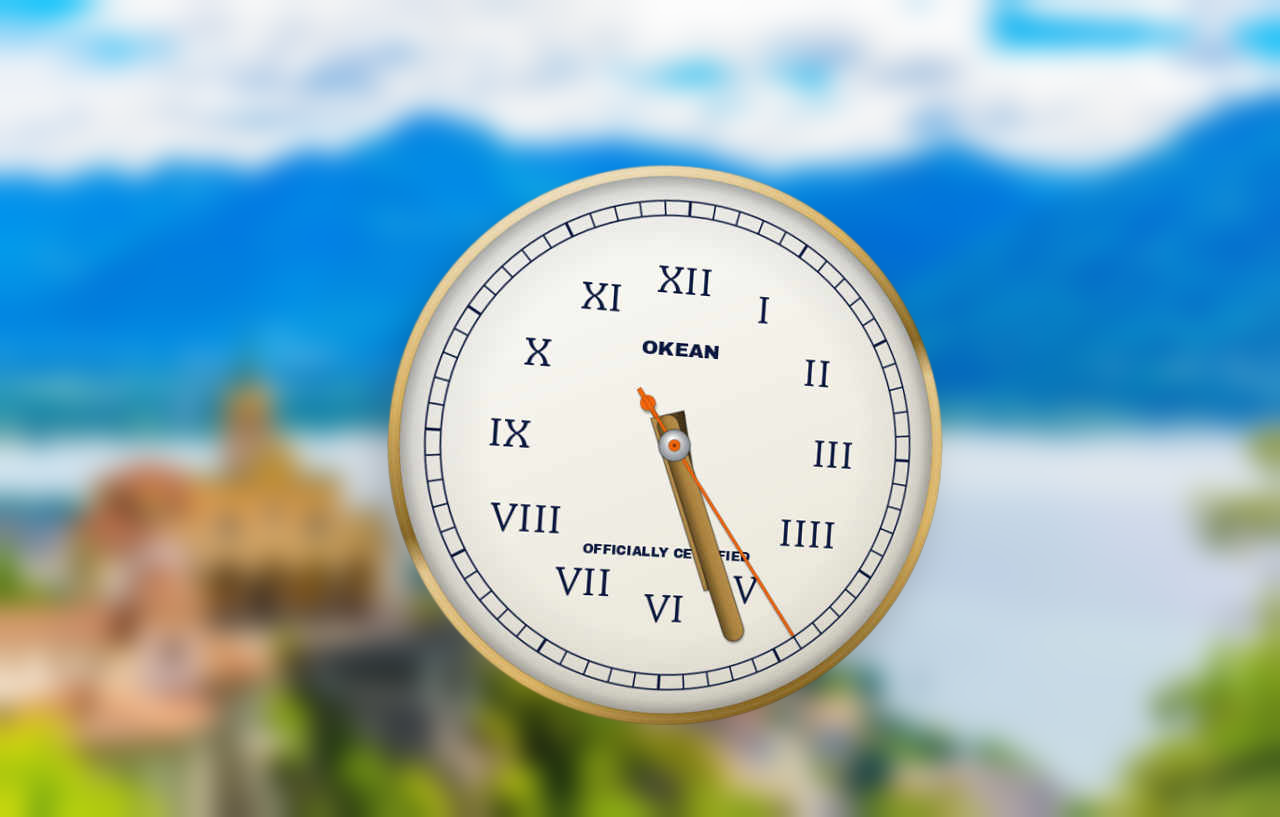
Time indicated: 5:26:24
